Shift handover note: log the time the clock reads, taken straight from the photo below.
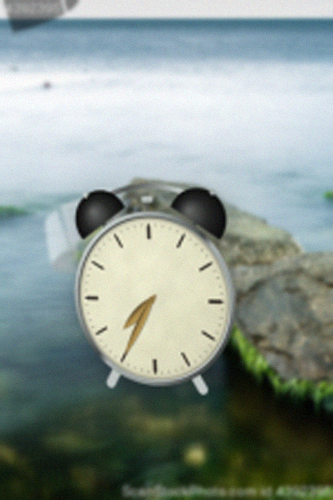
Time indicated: 7:35
